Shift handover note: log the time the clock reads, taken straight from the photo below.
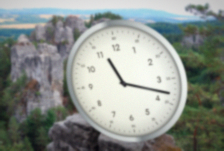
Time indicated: 11:18
